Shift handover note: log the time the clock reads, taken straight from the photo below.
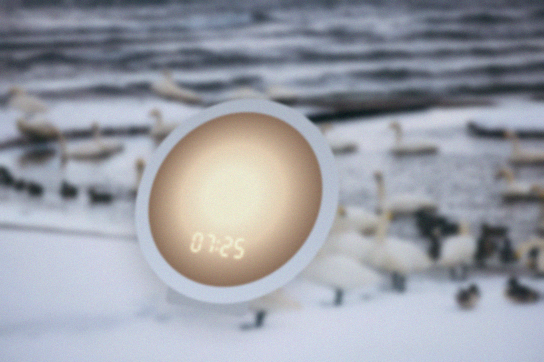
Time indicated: 7:25
